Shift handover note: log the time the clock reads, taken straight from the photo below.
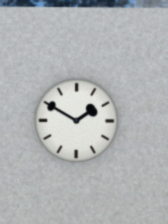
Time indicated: 1:50
